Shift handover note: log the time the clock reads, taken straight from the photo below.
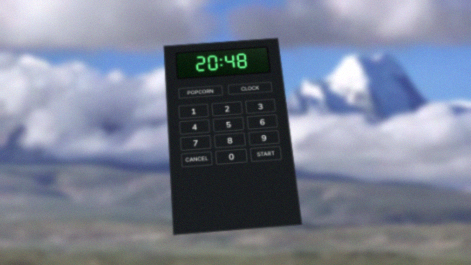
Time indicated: 20:48
